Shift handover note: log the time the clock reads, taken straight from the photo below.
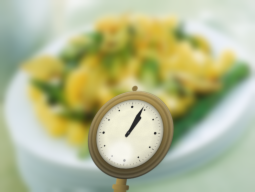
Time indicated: 1:04
